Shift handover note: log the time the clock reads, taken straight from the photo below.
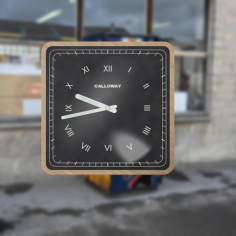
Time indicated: 9:43
